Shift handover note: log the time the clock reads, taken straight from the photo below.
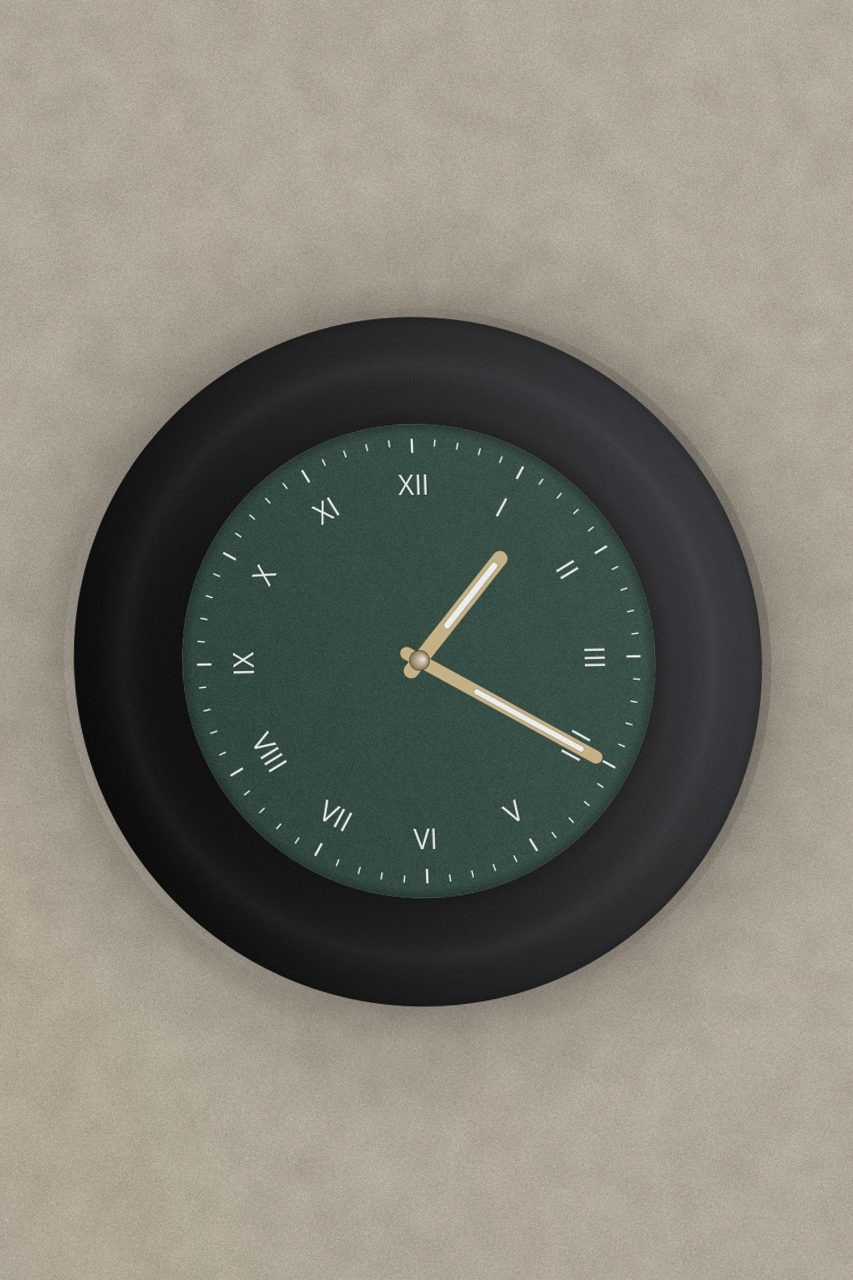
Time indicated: 1:20
